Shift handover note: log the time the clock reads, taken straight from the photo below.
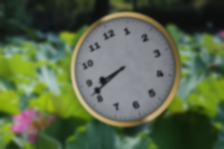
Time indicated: 8:42
